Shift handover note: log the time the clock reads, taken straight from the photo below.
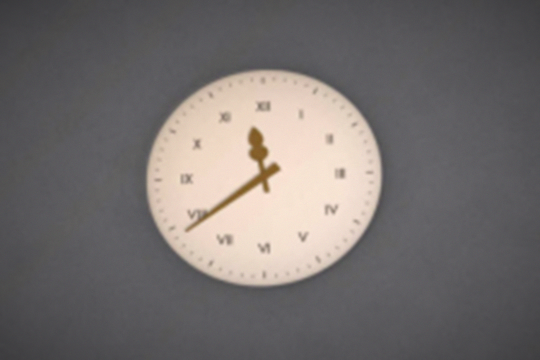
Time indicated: 11:39
